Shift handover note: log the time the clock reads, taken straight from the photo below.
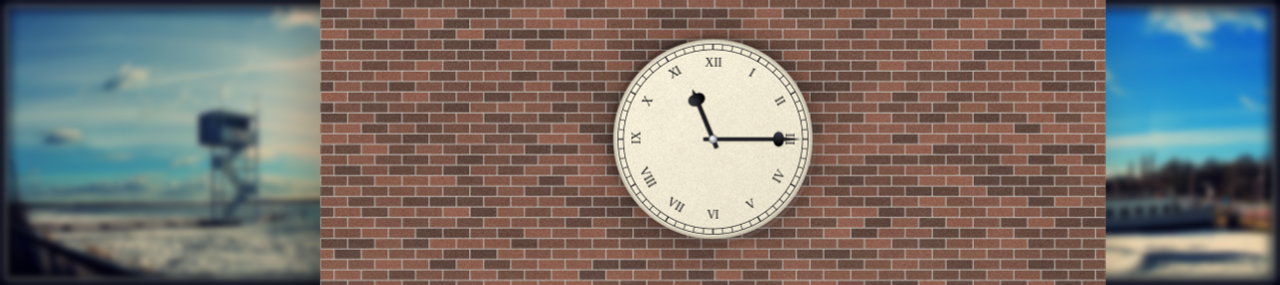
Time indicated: 11:15
